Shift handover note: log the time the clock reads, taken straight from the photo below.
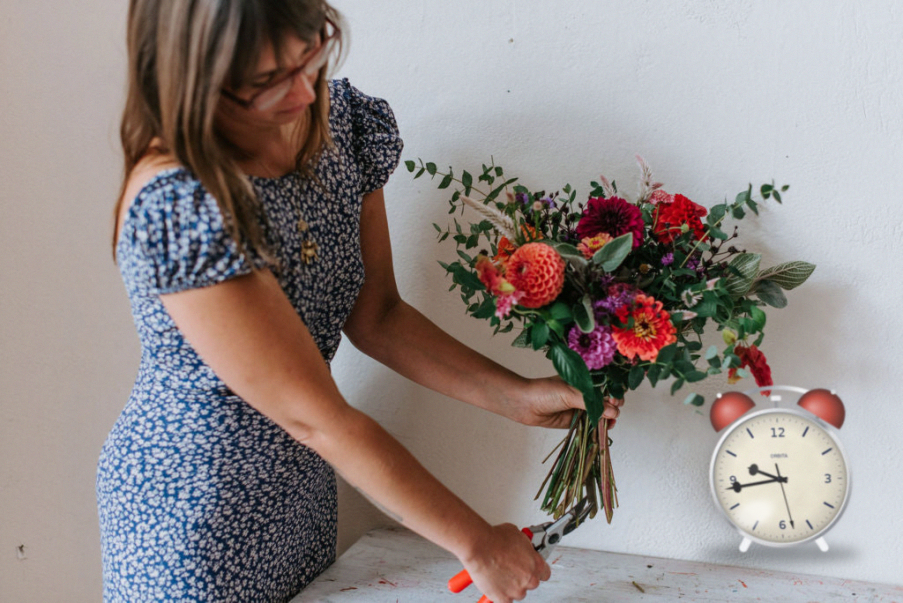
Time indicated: 9:43:28
